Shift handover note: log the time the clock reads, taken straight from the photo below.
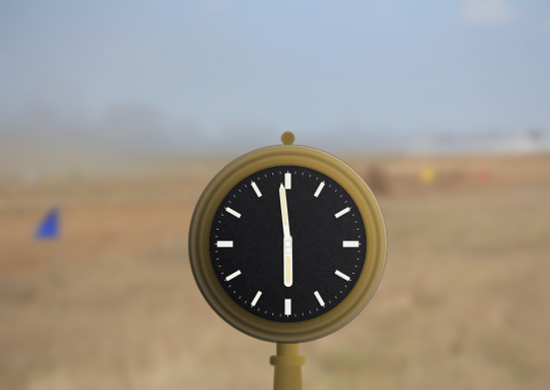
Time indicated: 5:59
